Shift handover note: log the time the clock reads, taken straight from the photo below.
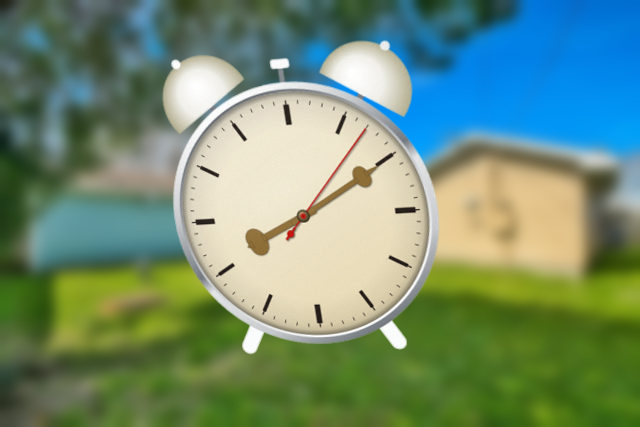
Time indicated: 8:10:07
